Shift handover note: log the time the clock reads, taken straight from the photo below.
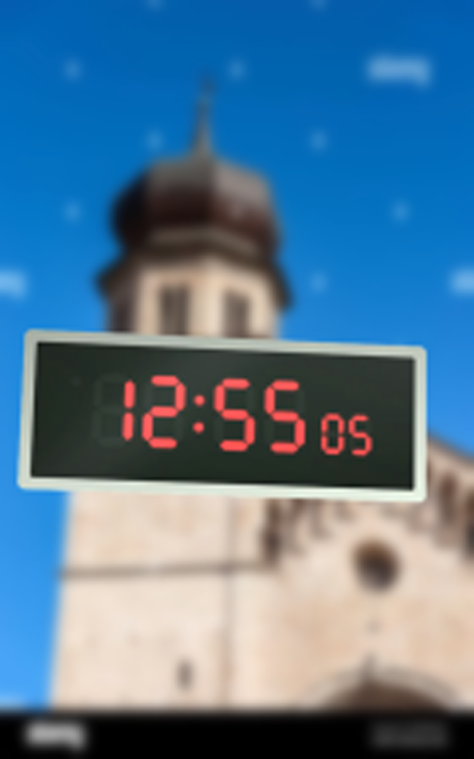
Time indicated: 12:55:05
